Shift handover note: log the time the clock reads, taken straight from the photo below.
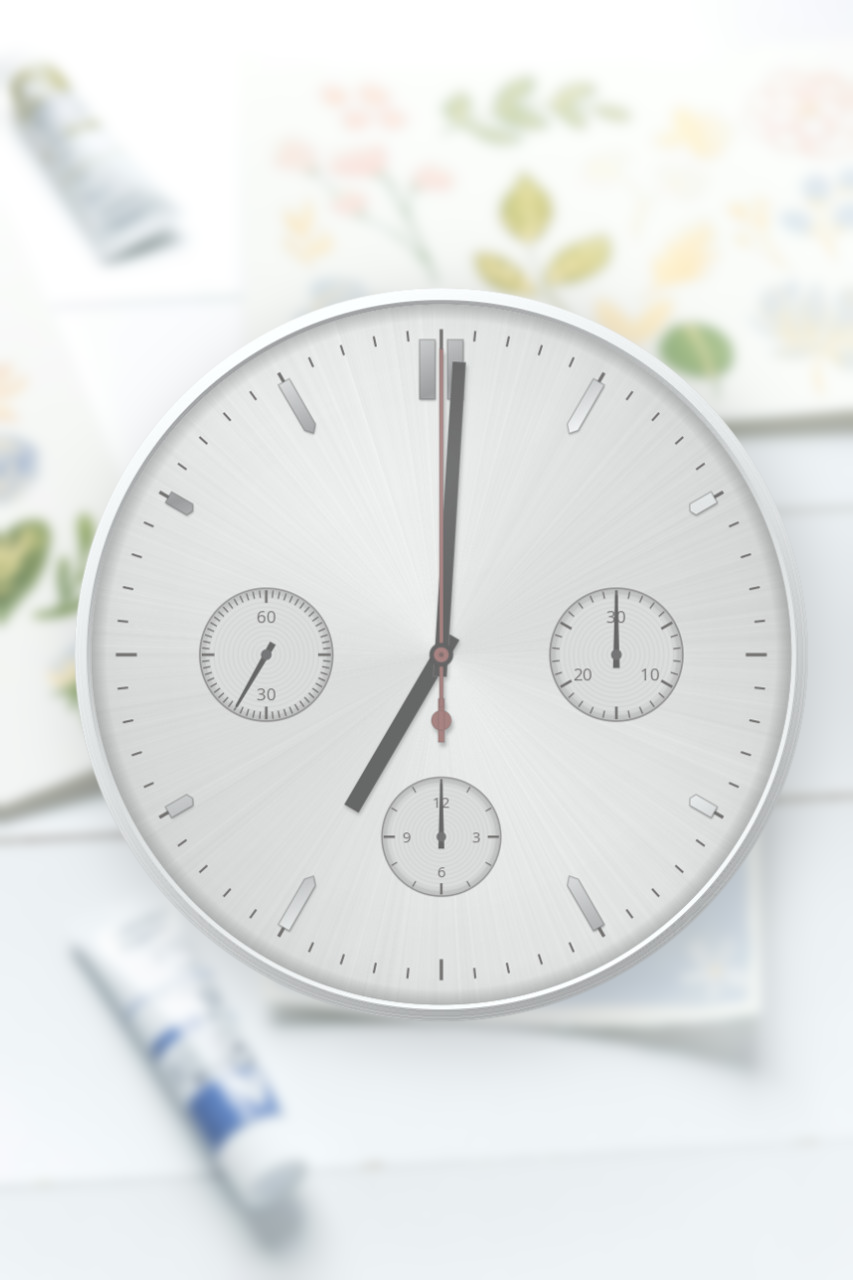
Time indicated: 7:00:35
